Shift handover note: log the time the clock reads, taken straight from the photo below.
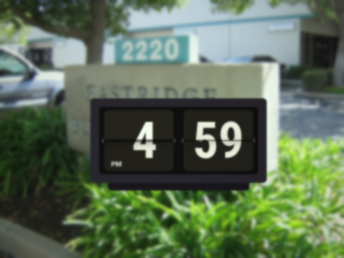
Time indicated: 4:59
